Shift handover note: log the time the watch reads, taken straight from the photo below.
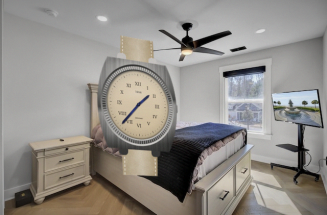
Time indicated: 1:37
